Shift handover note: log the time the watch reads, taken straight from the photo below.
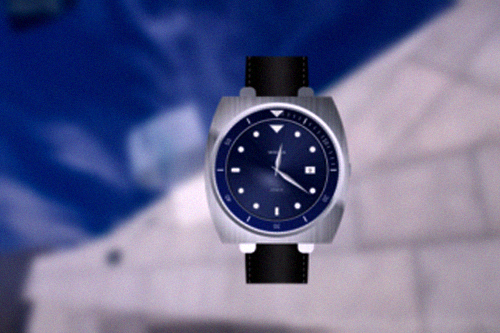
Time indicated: 12:21
